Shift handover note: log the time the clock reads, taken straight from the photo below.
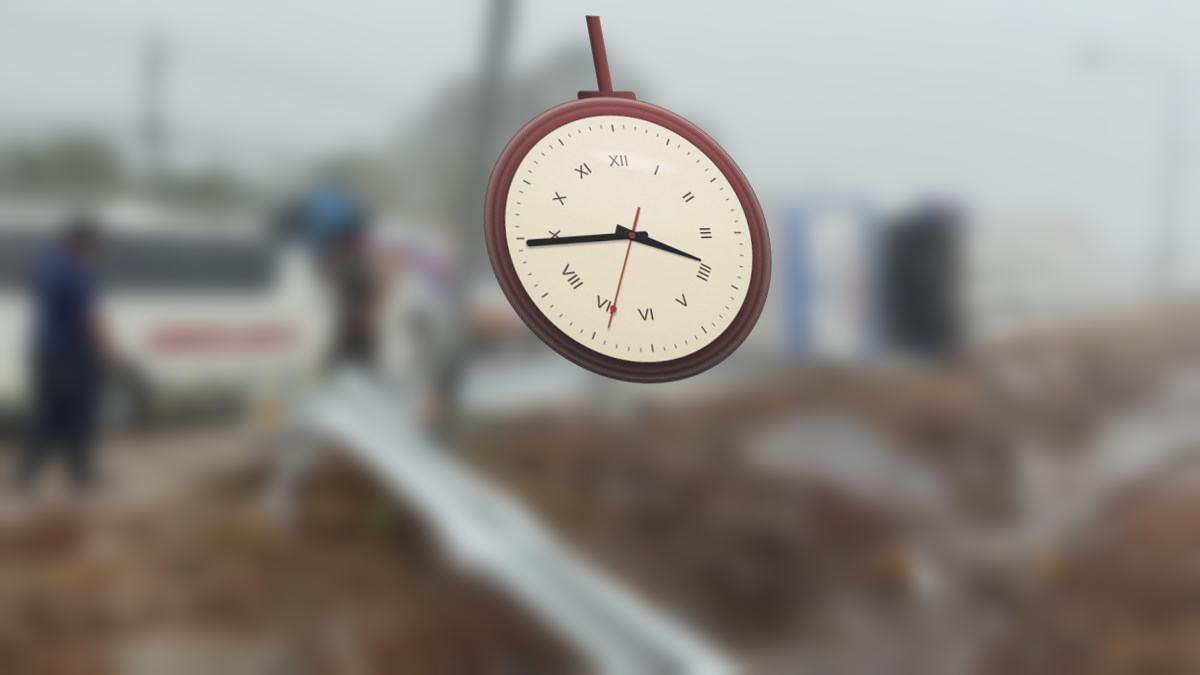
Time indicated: 3:44:34
